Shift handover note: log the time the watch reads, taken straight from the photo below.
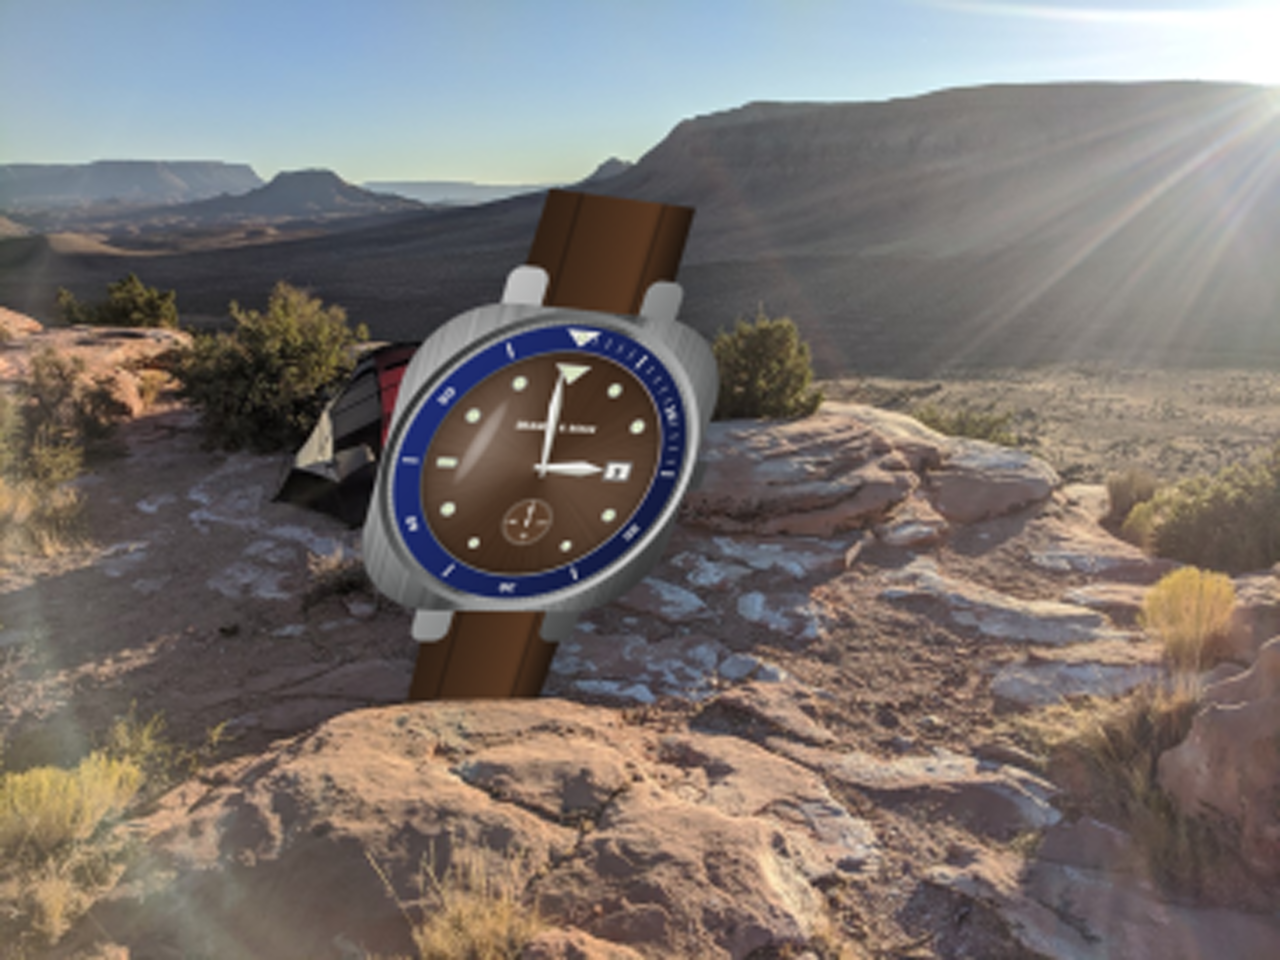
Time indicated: 2:59
